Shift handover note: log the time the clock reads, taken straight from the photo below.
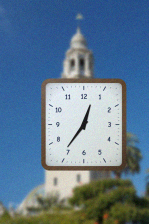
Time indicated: 12:36
